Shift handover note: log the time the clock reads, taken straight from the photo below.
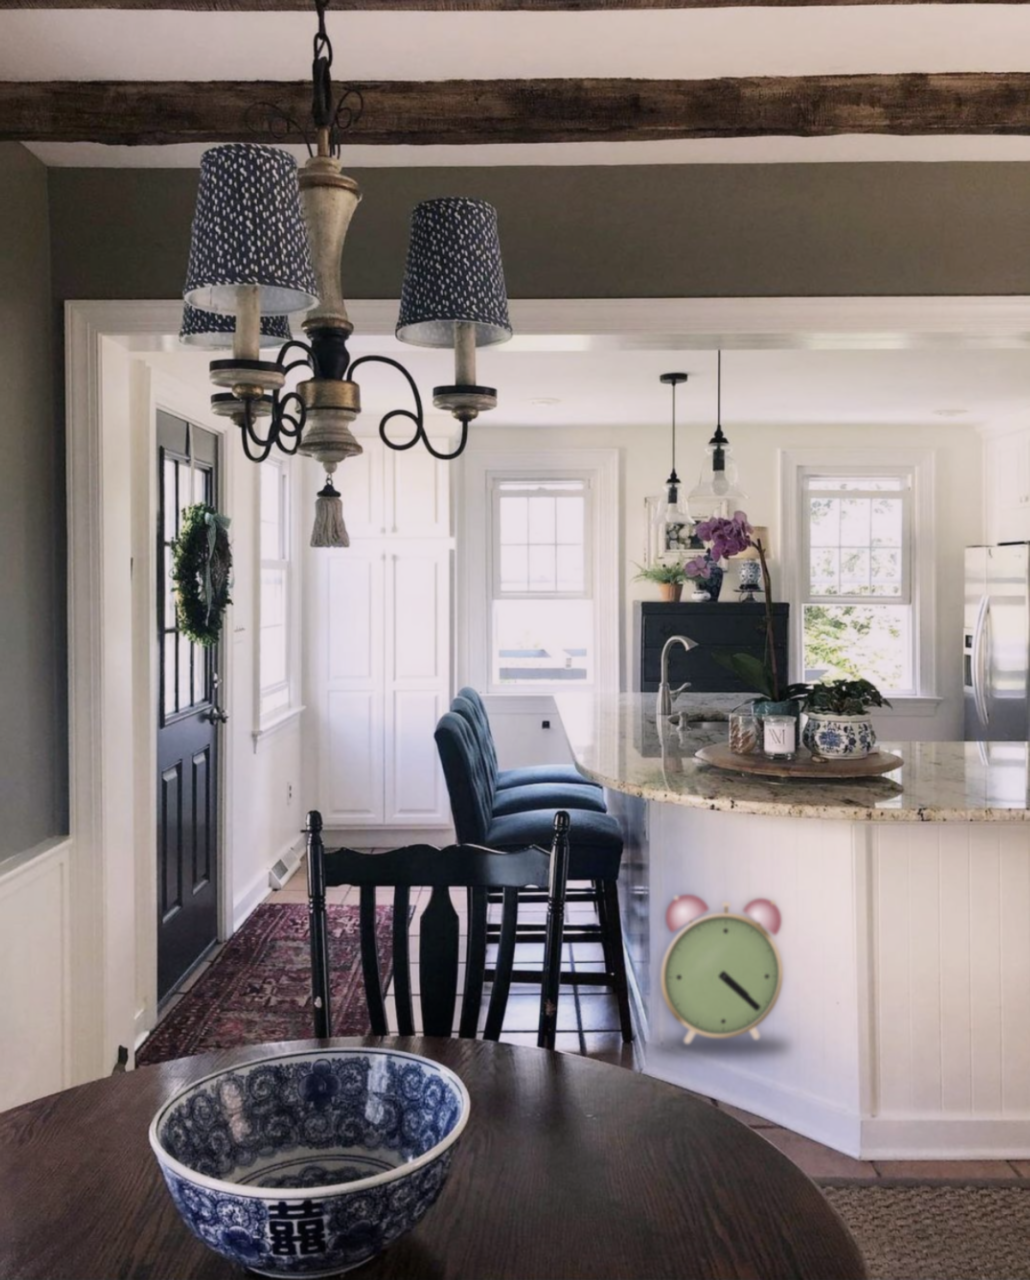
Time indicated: 4:22
